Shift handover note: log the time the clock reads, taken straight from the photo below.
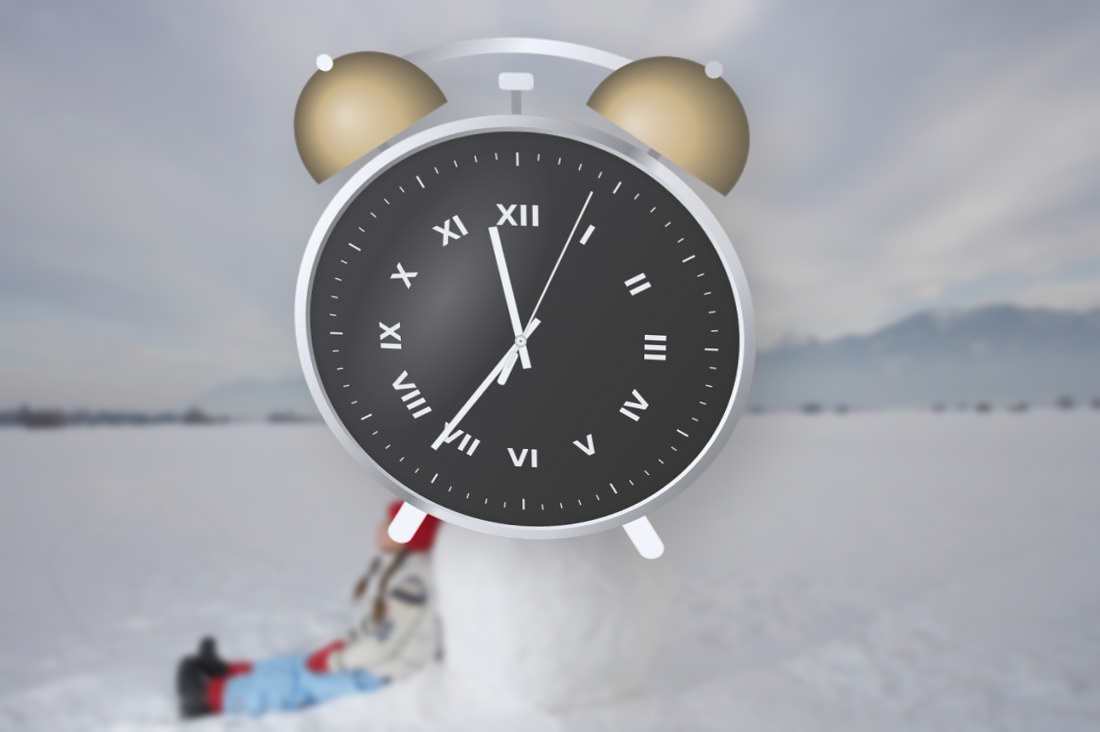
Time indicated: 11:36:04
